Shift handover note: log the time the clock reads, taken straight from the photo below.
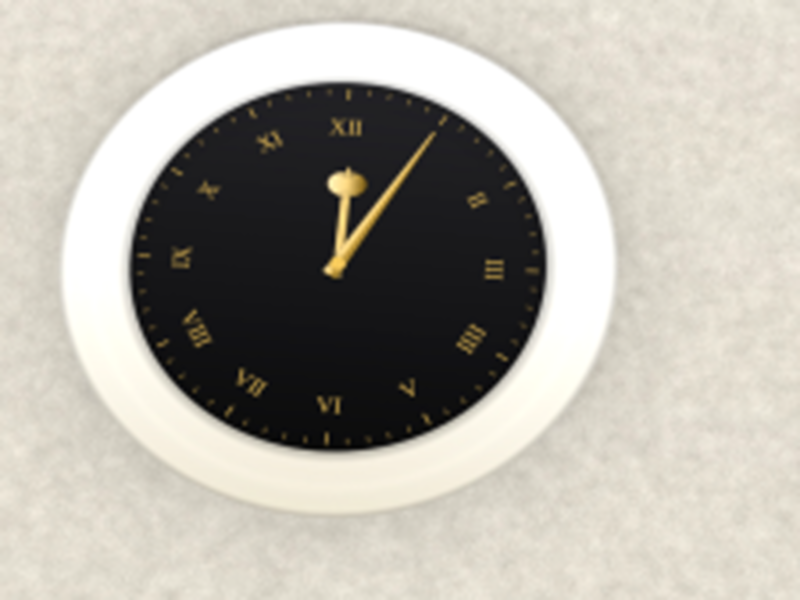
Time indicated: 12:05
